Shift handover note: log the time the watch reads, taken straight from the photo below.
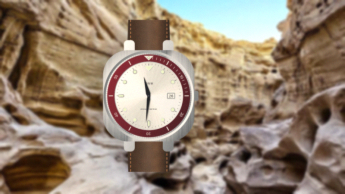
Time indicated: 11:31
